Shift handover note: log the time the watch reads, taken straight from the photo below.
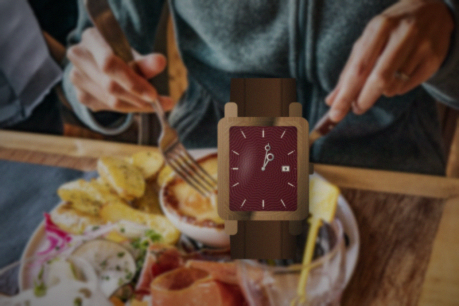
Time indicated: 1:02
